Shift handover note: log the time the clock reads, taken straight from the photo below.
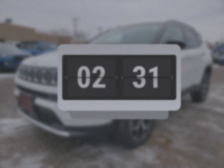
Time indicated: 2:31
